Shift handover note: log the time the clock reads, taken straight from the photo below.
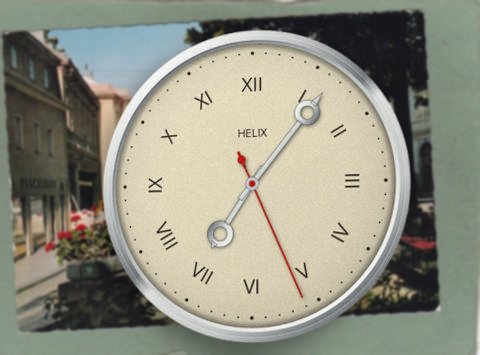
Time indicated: 7:06:26
